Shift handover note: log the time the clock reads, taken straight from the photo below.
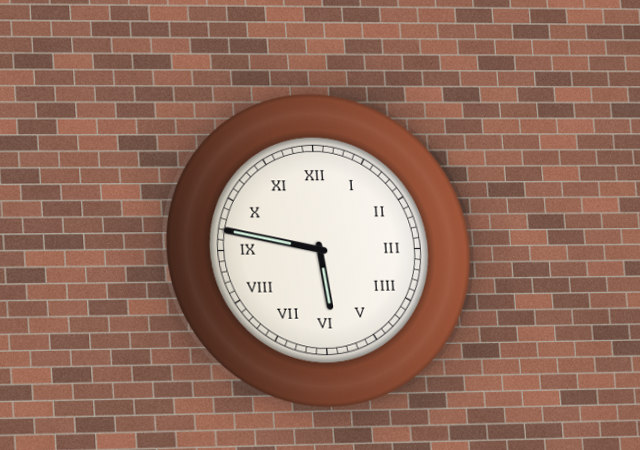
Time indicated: 5:47
